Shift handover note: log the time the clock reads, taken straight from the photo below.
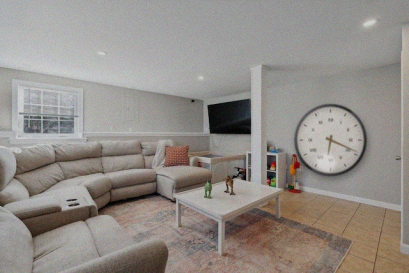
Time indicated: 6:19
